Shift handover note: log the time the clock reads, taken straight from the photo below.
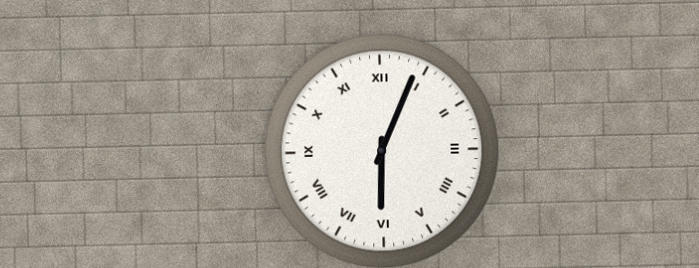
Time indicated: 6:04
